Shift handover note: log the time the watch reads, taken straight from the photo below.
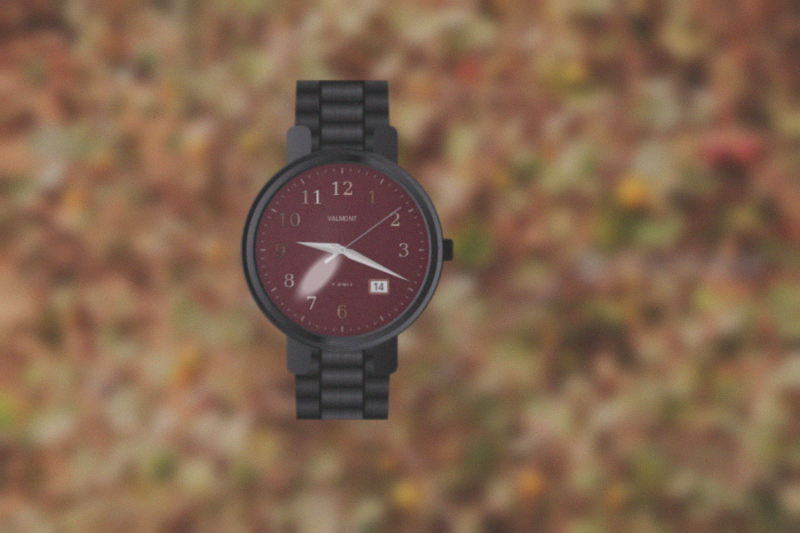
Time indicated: 9:19:09
